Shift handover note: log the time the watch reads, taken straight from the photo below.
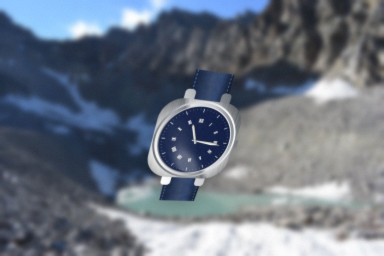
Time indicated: 11:16
